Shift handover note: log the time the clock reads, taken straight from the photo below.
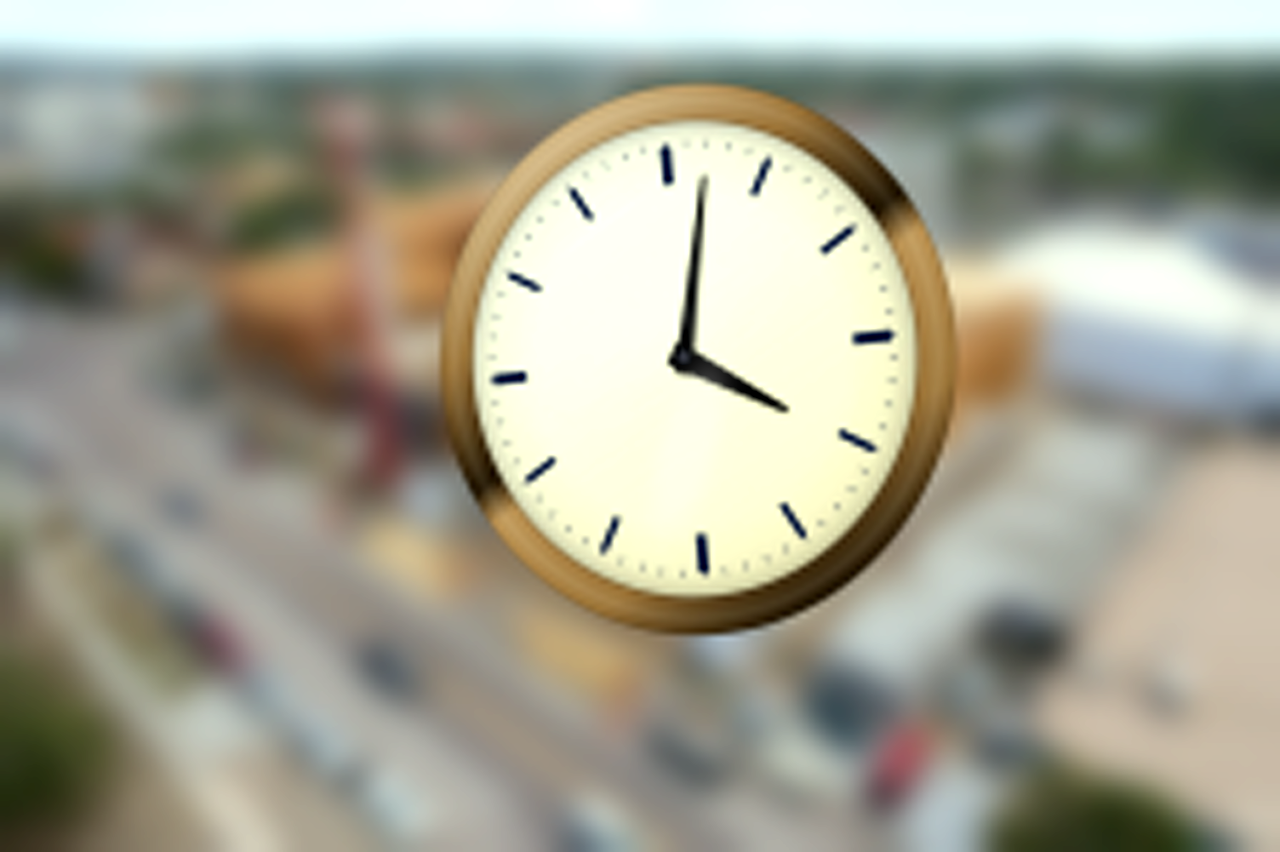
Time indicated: 4:02
